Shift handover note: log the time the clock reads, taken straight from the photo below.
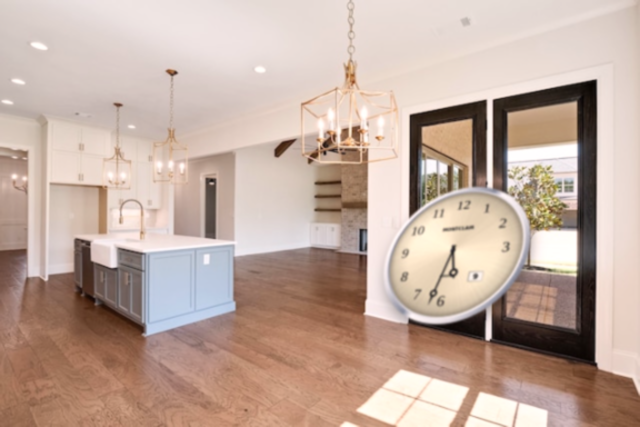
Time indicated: 5:32
